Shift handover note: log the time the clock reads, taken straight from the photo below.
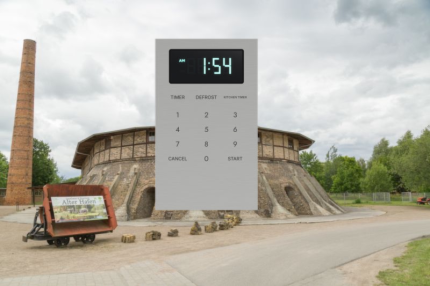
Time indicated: 1:54
